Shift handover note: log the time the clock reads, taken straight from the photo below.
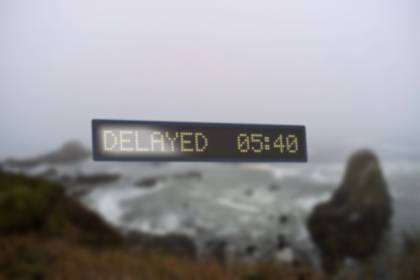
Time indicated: 5:40
